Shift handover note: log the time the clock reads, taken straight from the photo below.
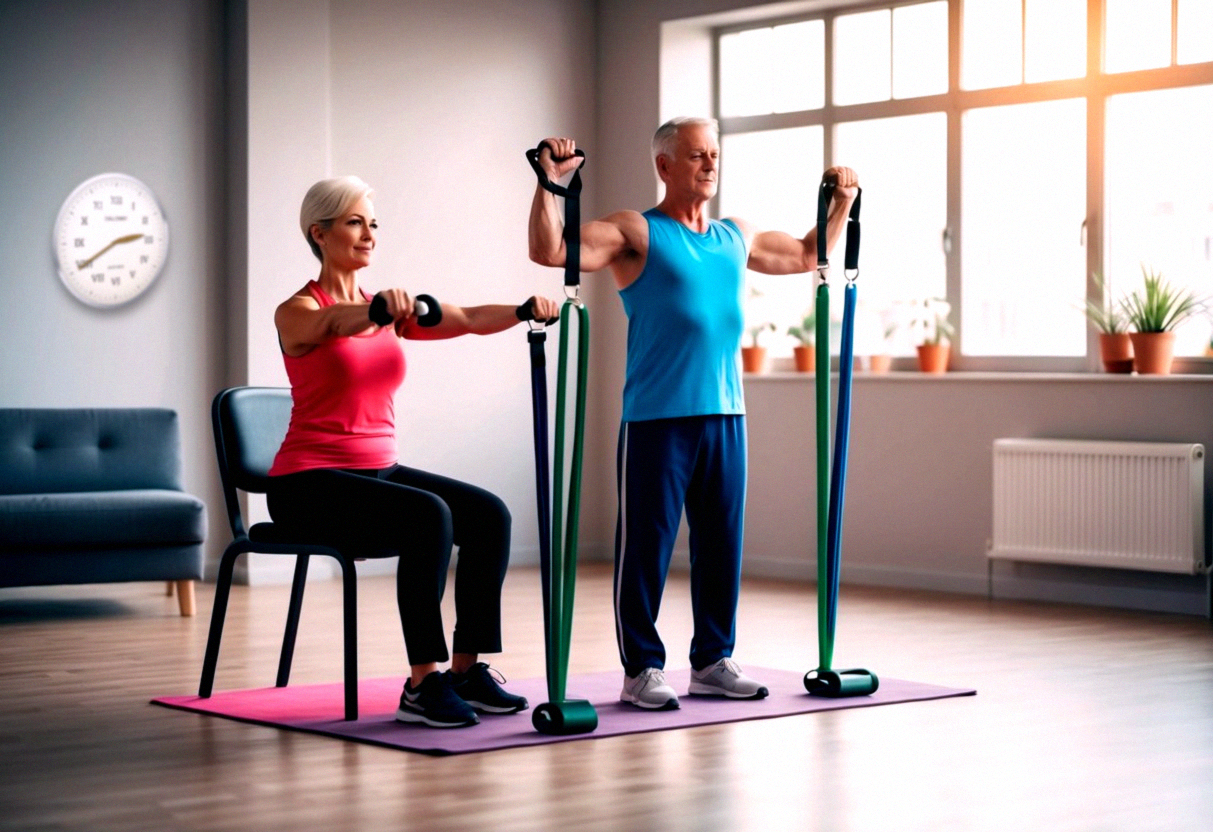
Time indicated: 2:40
